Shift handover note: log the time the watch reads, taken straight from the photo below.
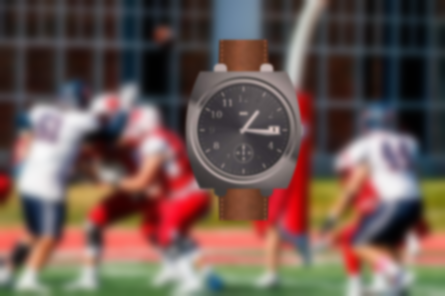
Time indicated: 1:16
